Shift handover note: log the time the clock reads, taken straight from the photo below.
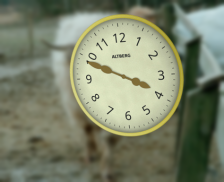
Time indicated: 3:49
